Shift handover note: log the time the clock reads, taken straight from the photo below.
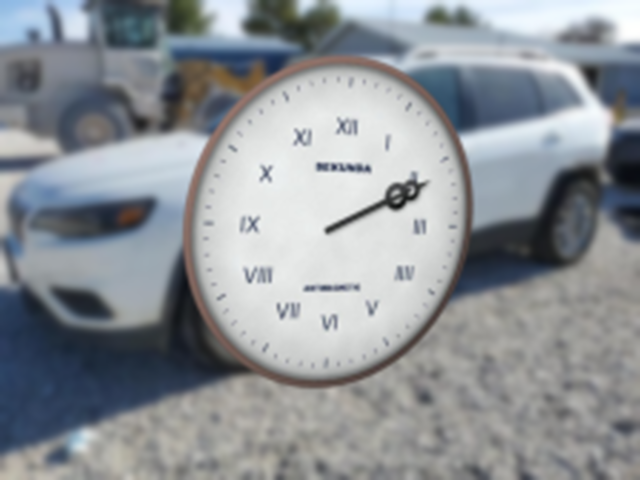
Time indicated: 2:11
